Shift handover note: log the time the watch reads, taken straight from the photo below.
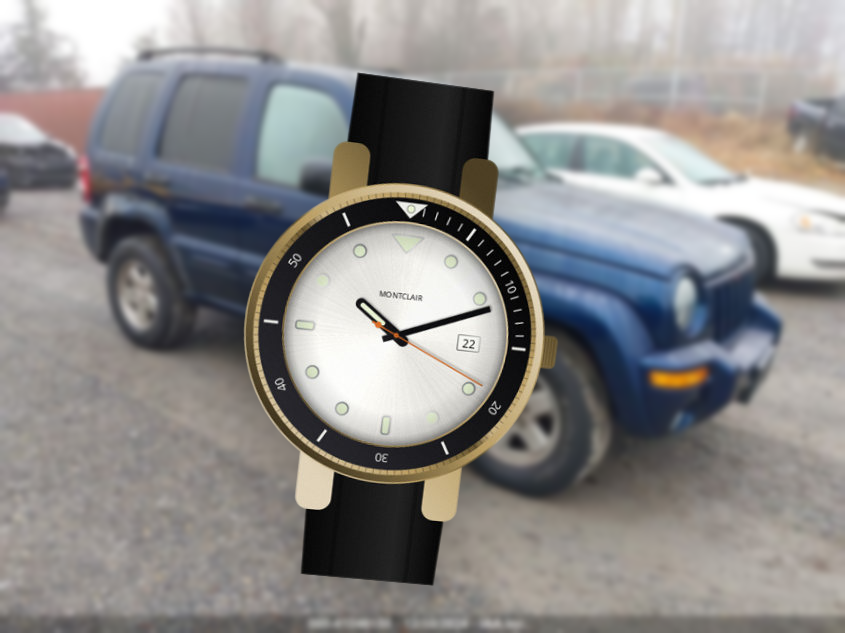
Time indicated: 10:11:19
